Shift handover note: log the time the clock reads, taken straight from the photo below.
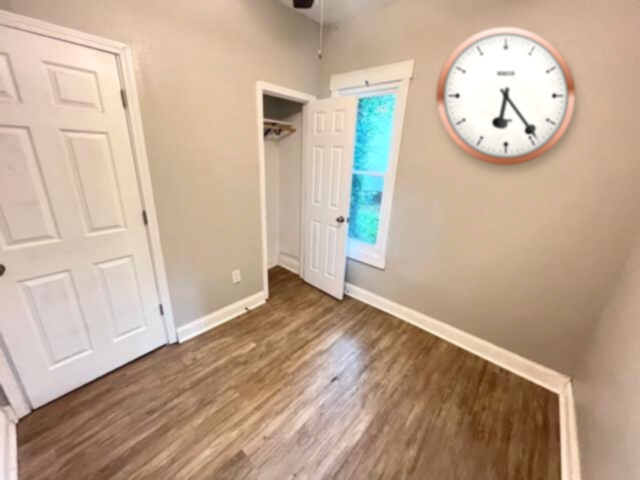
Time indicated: 6:24
